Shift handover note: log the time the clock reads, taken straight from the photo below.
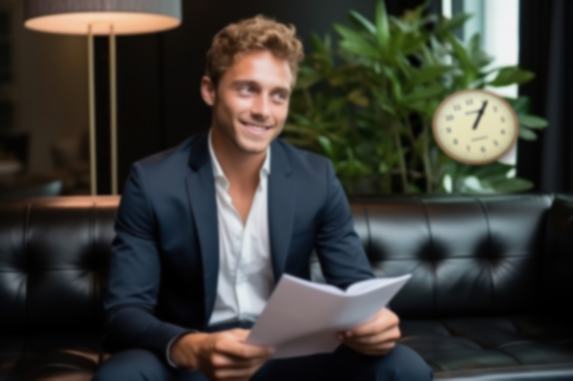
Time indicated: 1:06
